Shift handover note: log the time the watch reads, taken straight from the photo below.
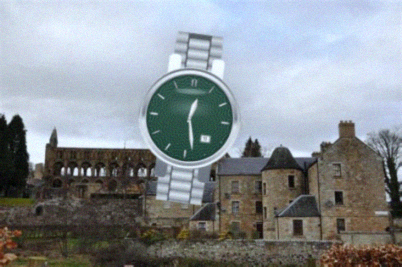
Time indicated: 12:28
